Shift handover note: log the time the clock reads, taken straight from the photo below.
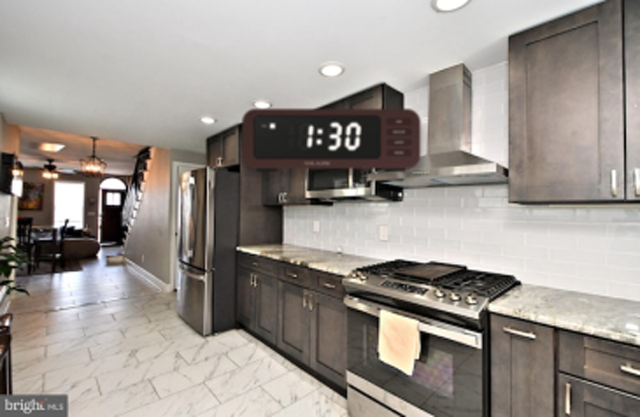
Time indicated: 1:30
